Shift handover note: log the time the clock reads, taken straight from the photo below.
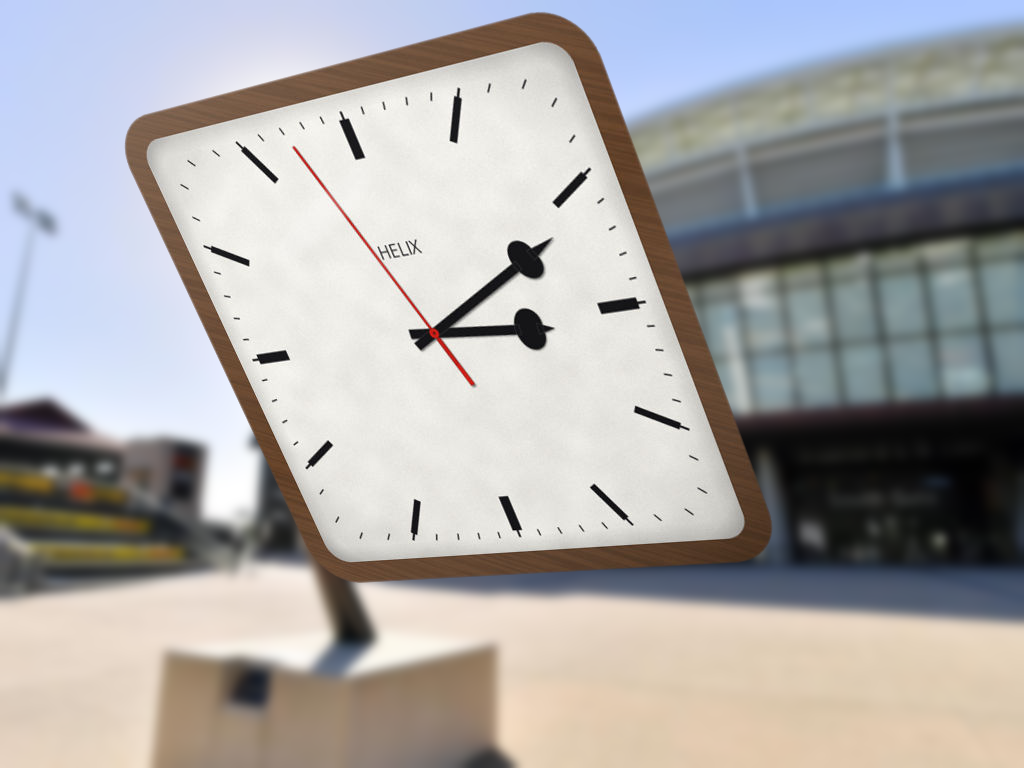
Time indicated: 3:10:57
